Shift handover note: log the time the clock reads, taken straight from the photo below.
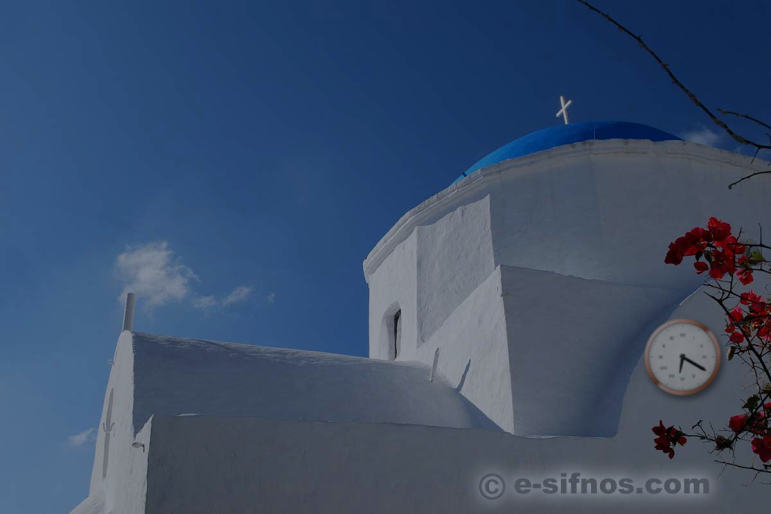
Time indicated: 6:20
